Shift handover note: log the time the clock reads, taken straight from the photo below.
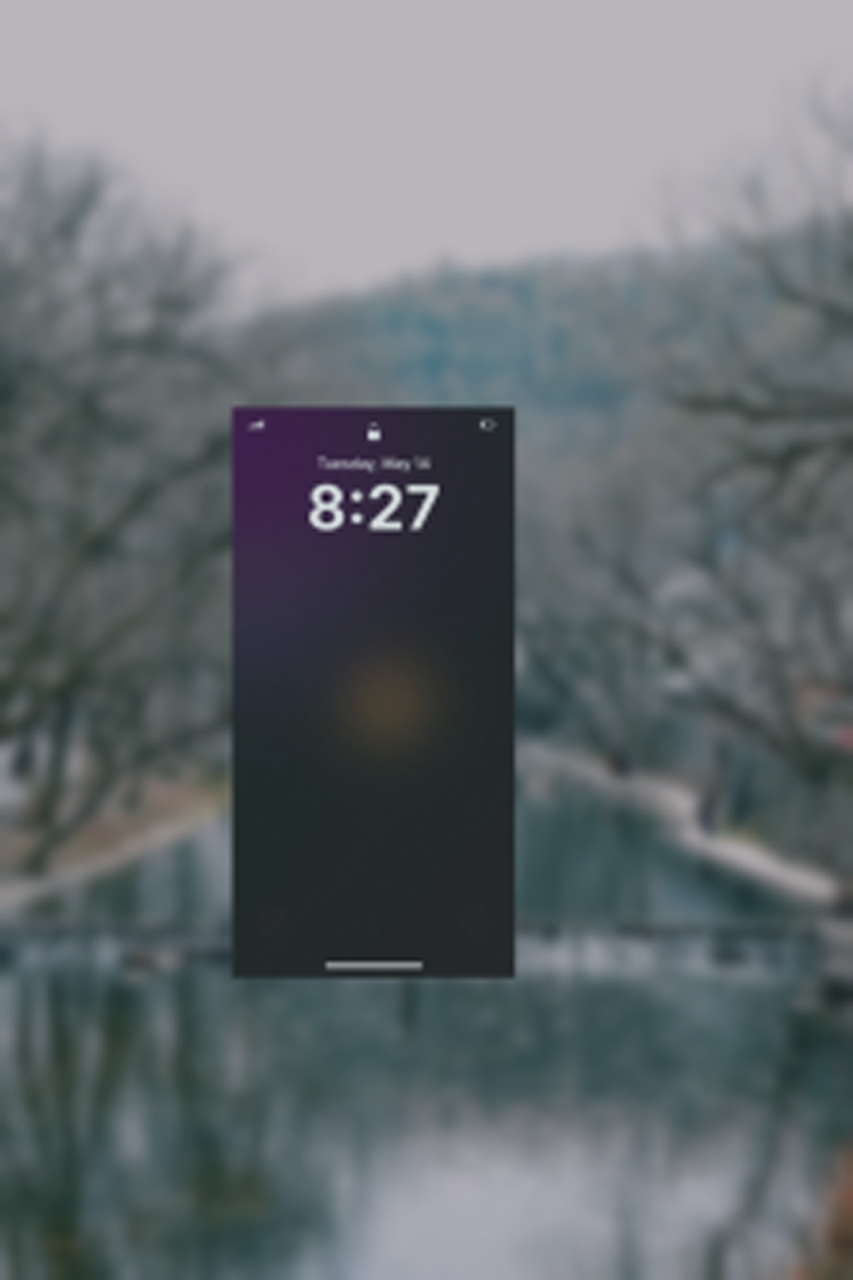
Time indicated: 8:27
